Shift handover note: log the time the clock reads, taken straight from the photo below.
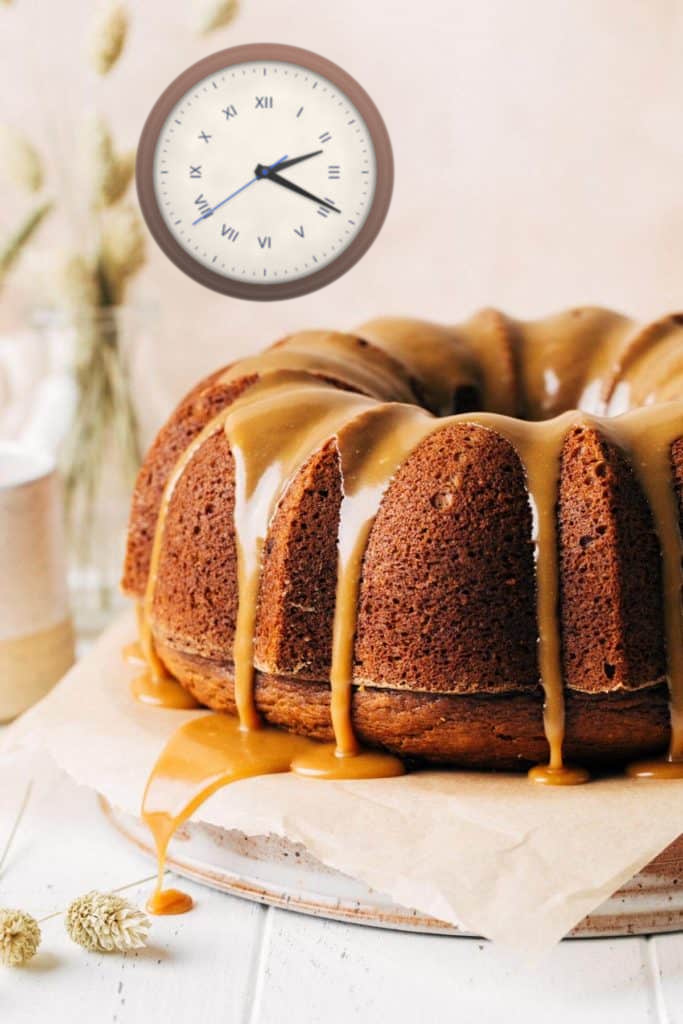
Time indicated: 2:19:39
